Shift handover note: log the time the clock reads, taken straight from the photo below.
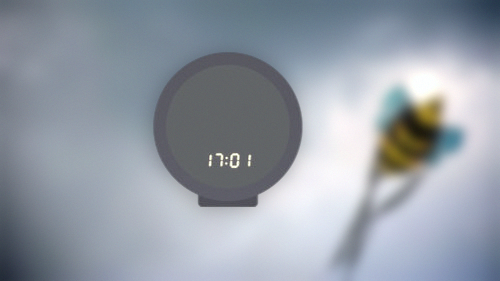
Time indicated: 17:01
